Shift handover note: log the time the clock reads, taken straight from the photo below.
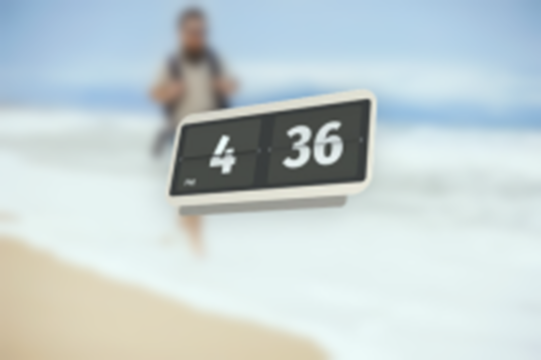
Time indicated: 4:36
